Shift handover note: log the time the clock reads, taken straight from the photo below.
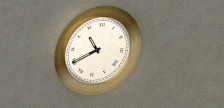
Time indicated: 10:40
